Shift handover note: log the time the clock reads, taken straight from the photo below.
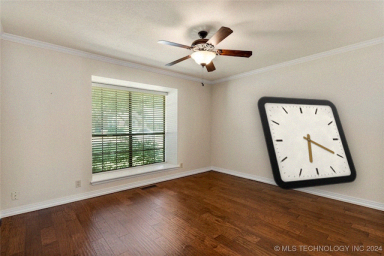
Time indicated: 6:20
